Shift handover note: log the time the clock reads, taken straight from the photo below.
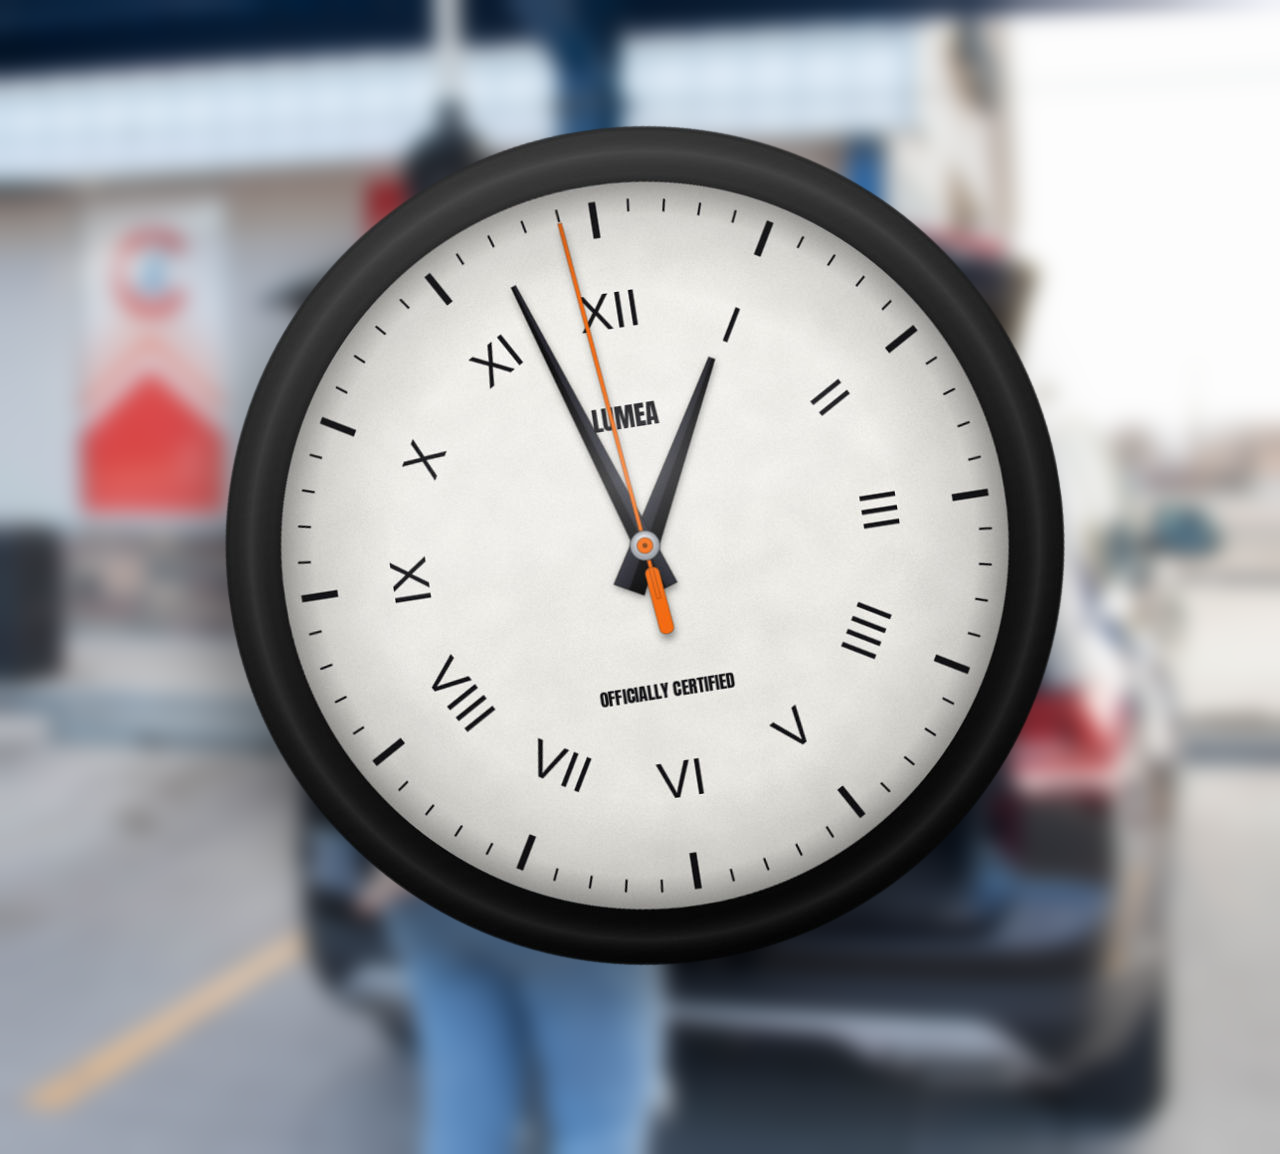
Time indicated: 12:56:59
